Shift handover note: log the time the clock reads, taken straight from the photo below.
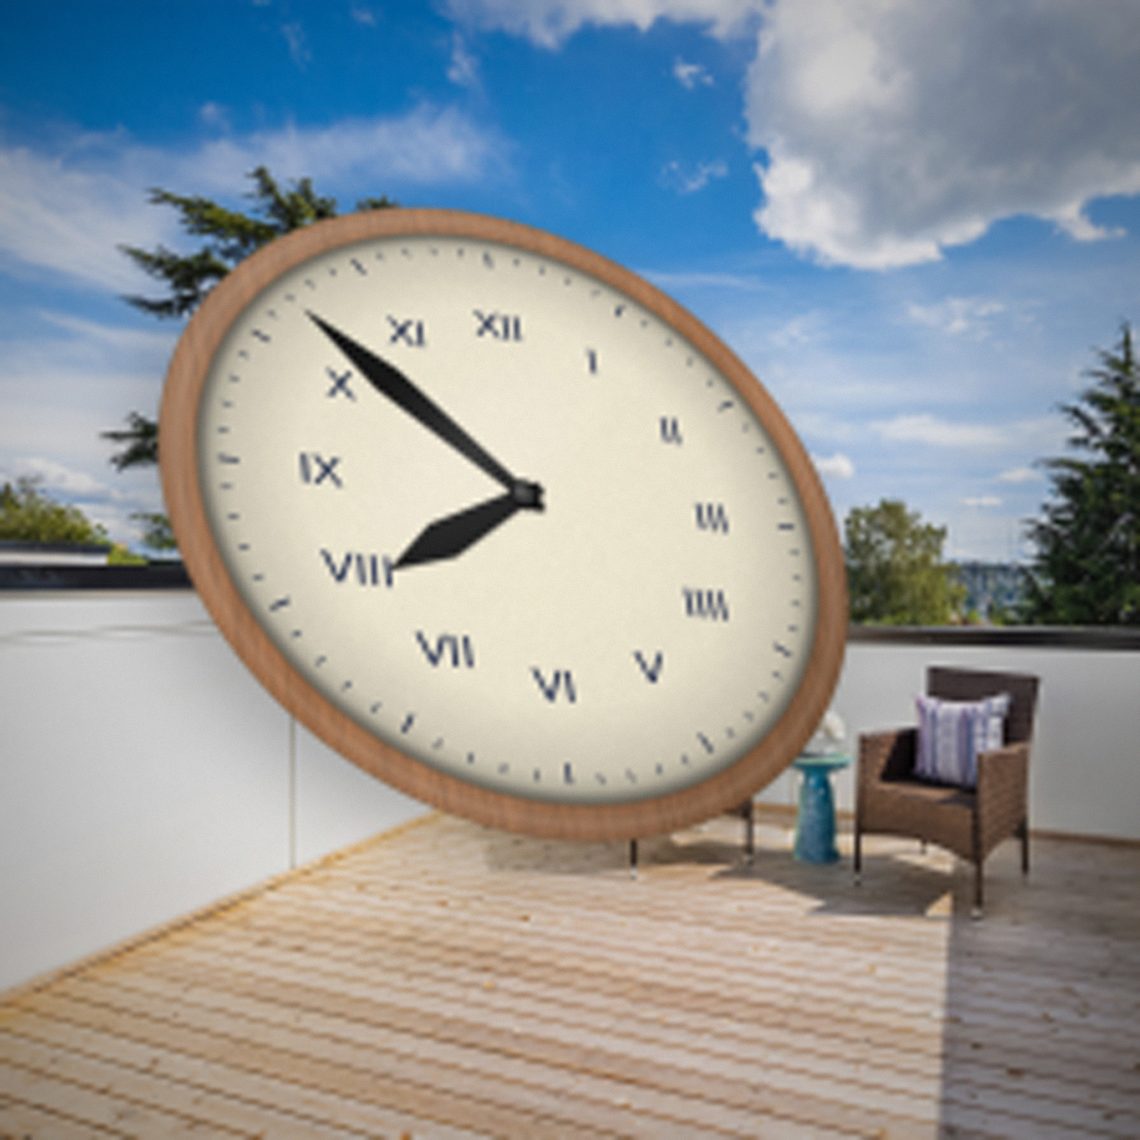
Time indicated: 7:52
